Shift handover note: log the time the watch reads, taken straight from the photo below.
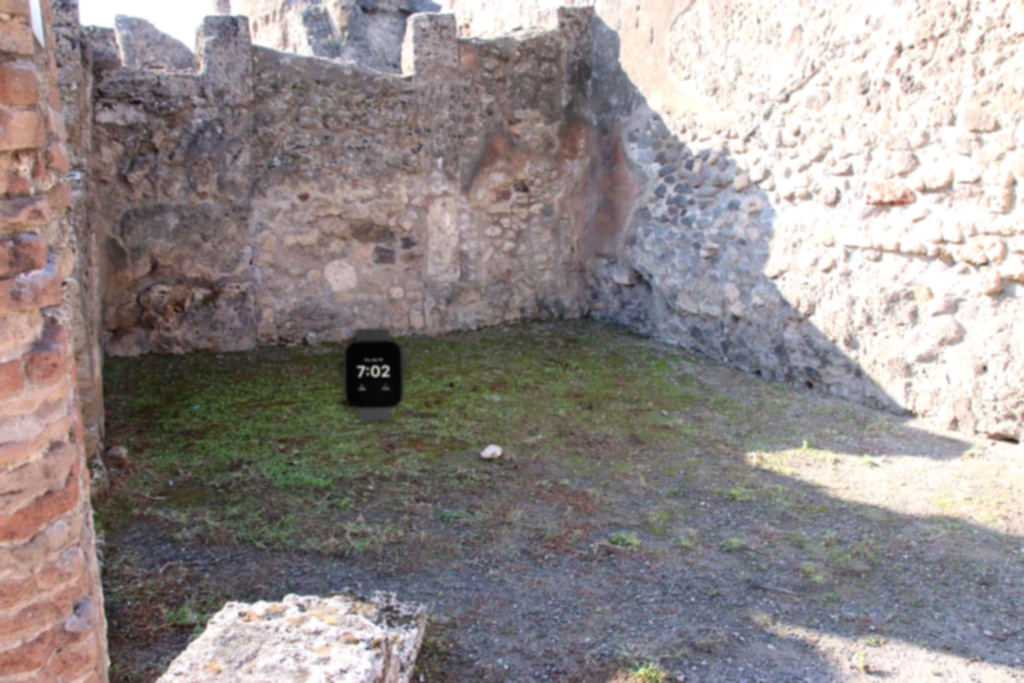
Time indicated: 7:02
